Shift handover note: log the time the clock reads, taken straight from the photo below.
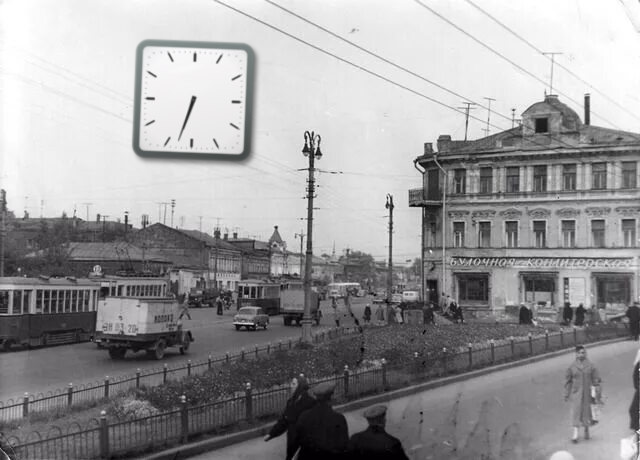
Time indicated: 6:33
